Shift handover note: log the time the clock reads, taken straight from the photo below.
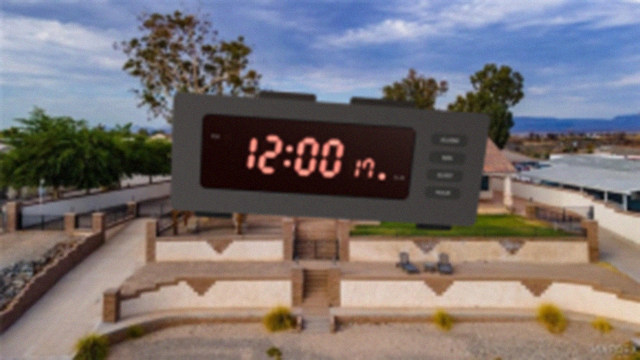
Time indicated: 12:00:17
